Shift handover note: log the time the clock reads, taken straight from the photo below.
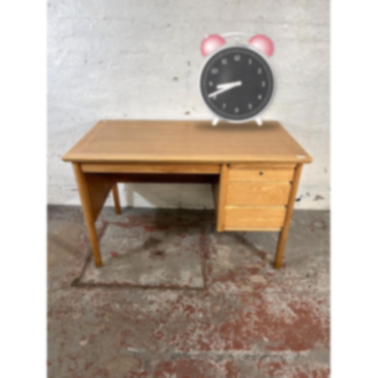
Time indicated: 8:41
